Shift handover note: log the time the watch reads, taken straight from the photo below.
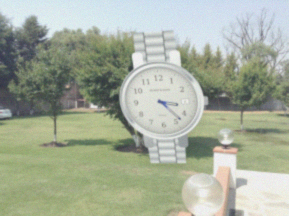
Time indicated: 3:23
